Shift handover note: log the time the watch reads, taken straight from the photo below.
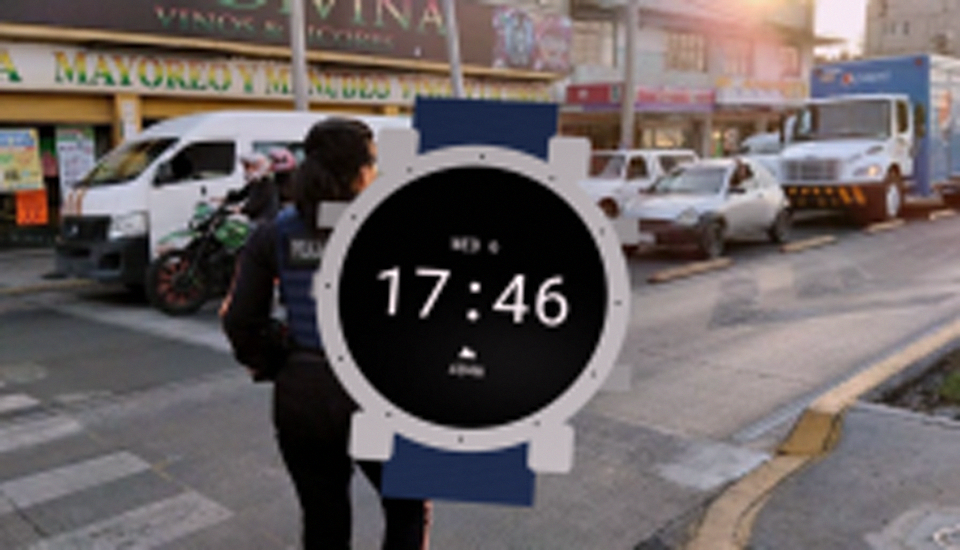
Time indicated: 17:46
